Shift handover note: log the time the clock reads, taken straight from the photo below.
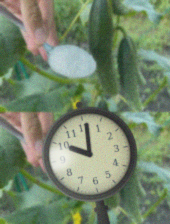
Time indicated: 10:01
